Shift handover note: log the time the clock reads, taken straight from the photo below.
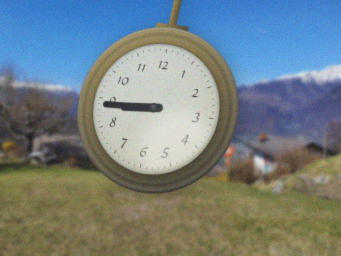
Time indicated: 8:44
